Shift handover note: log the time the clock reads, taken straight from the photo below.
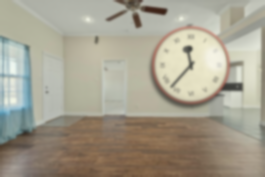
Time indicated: 11:37
